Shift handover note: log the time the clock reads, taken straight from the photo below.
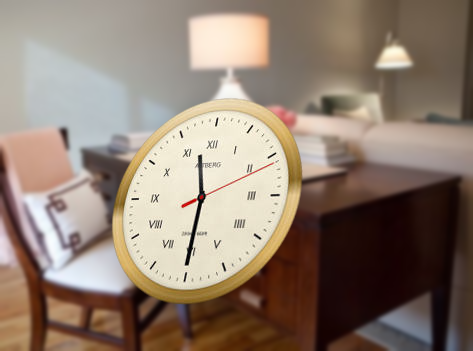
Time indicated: 11:30:11
